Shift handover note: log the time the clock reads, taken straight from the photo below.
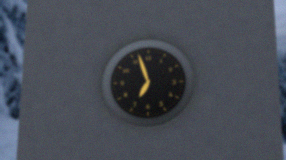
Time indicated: 6:57
